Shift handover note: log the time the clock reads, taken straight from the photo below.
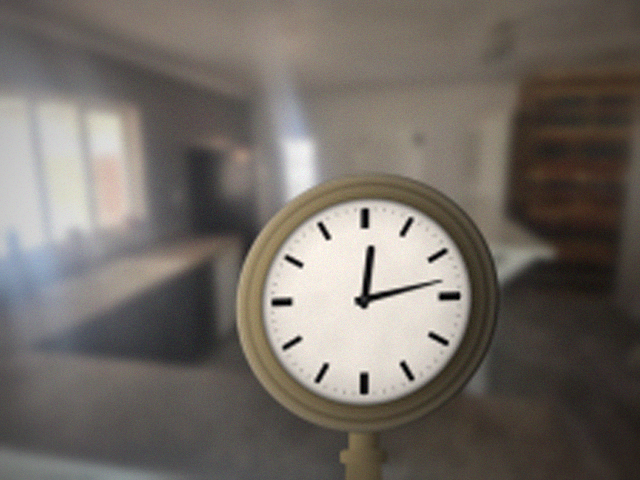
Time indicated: 12:13
